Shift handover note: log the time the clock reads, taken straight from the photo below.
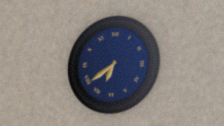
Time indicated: 6:39
